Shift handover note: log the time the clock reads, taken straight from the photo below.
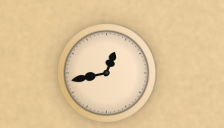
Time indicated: 12:43
